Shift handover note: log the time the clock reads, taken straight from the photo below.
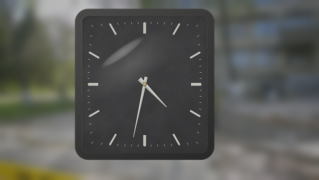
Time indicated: 4:32
